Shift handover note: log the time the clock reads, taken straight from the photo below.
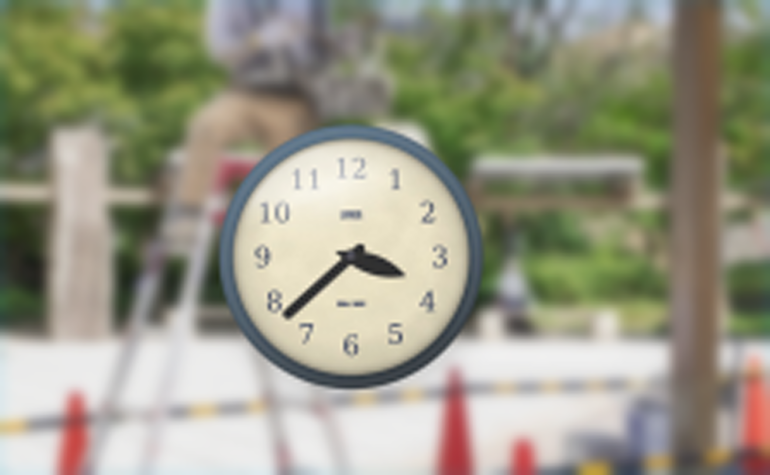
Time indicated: 3:38
